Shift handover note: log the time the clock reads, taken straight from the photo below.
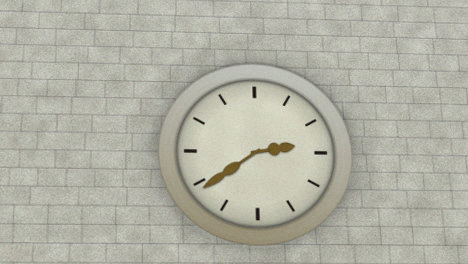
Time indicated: 2:39
